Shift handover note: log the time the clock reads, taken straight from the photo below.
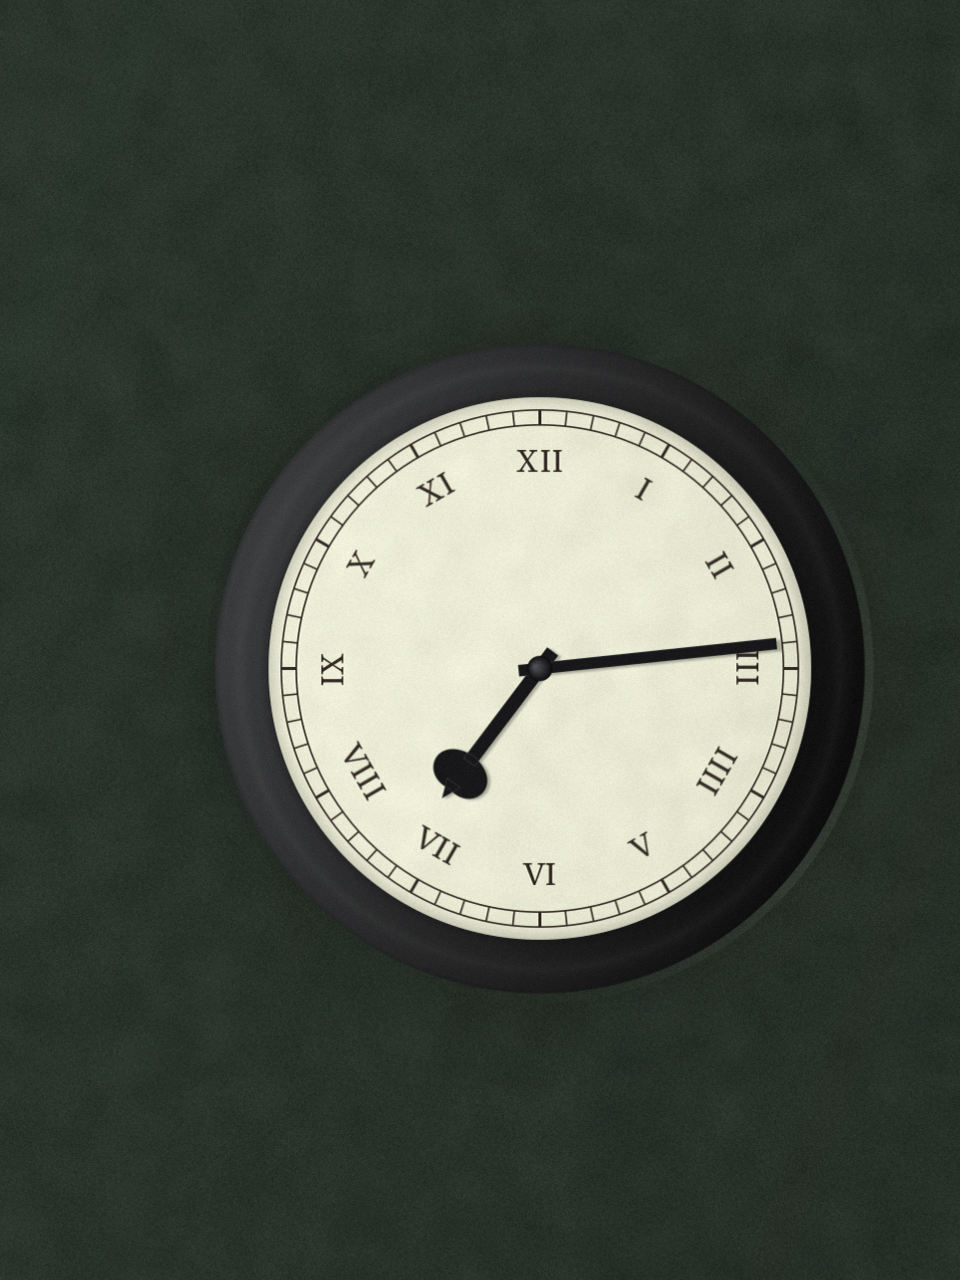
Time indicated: 7:14
